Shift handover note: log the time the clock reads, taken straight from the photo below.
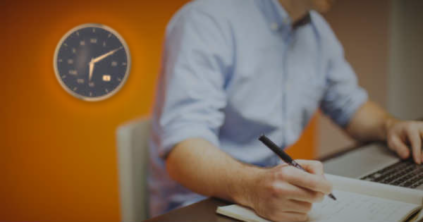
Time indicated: 6:10
